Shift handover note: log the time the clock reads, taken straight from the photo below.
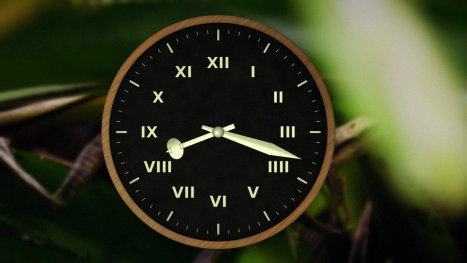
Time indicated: 8:18
